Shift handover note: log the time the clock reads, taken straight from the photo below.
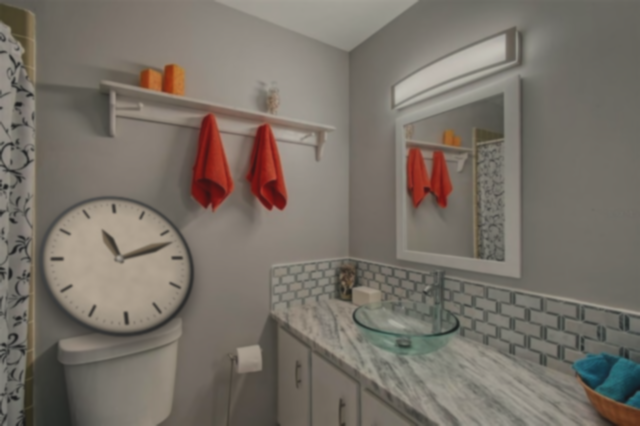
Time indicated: 11:12
